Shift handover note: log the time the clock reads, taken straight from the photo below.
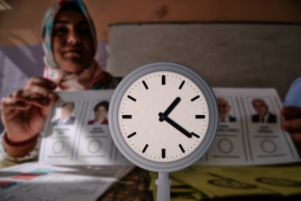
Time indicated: 1:21
